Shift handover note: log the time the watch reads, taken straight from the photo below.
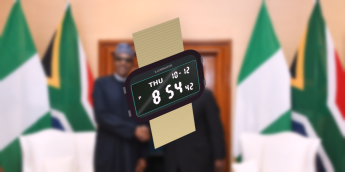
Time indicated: 8:54:42
